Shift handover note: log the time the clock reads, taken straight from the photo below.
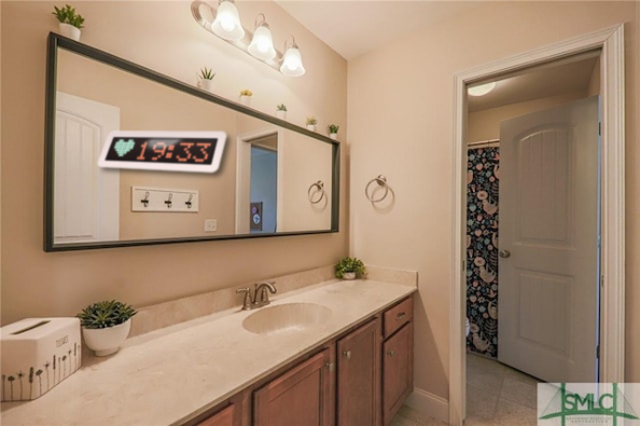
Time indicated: 19:33
